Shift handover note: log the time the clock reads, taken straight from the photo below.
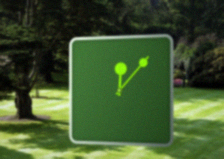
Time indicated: 12:07
